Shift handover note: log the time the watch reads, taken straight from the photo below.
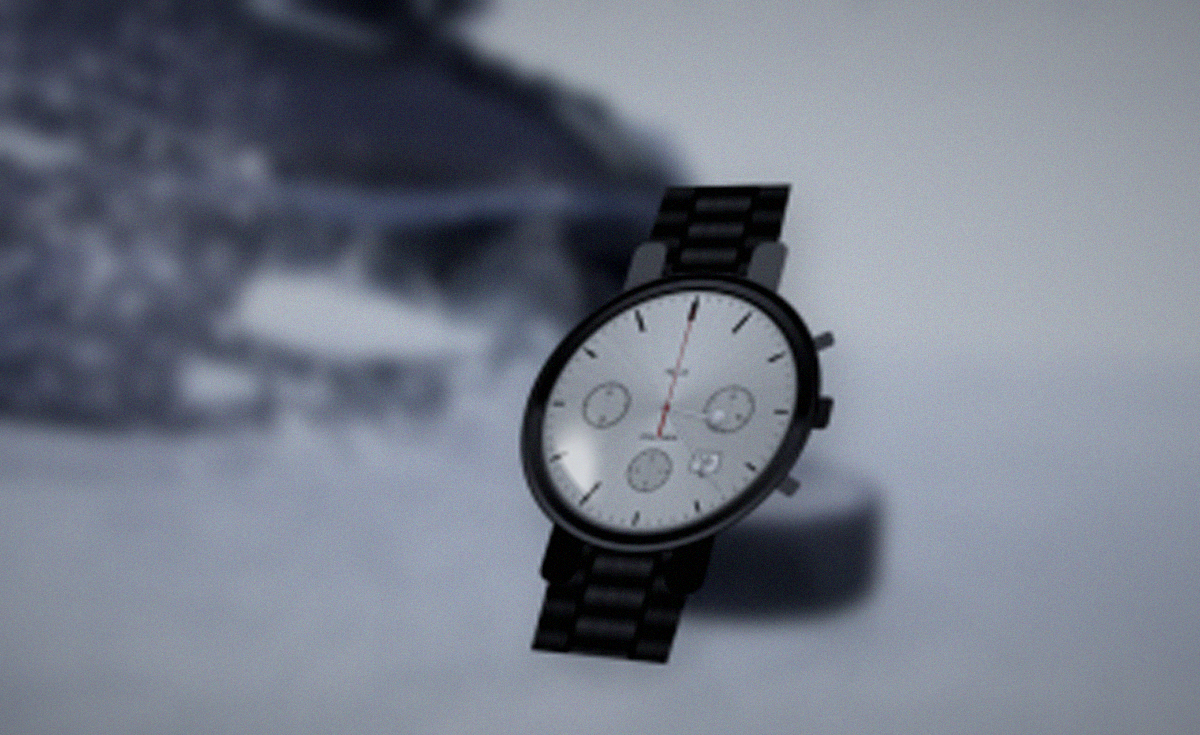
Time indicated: 3:23
